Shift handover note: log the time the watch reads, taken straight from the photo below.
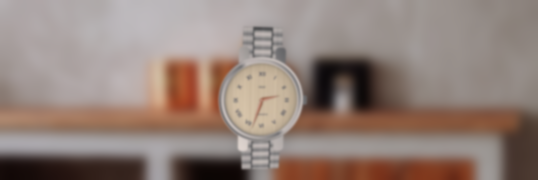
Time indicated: 2:33
